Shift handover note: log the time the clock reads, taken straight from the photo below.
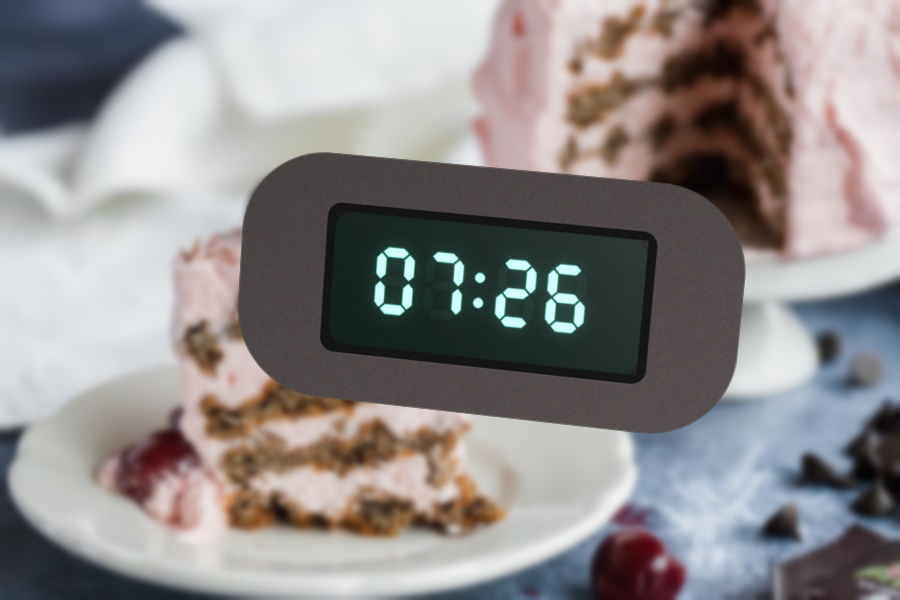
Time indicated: 7:26
